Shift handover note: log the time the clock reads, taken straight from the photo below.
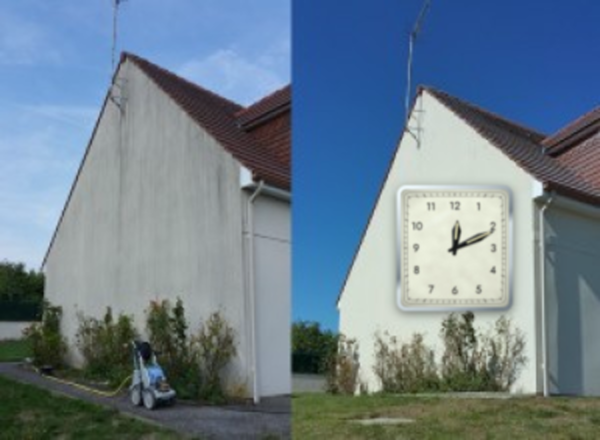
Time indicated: 12:11
